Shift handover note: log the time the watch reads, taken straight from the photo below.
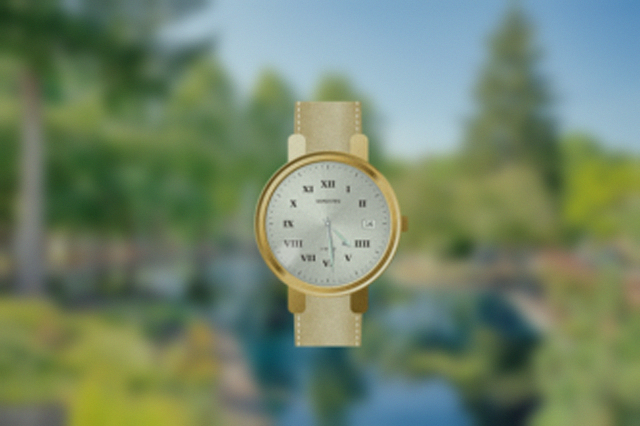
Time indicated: 4:29
